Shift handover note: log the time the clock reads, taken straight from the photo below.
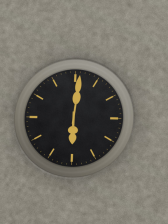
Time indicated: 6:01
